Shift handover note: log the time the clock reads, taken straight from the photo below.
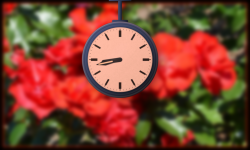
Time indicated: 8:43
